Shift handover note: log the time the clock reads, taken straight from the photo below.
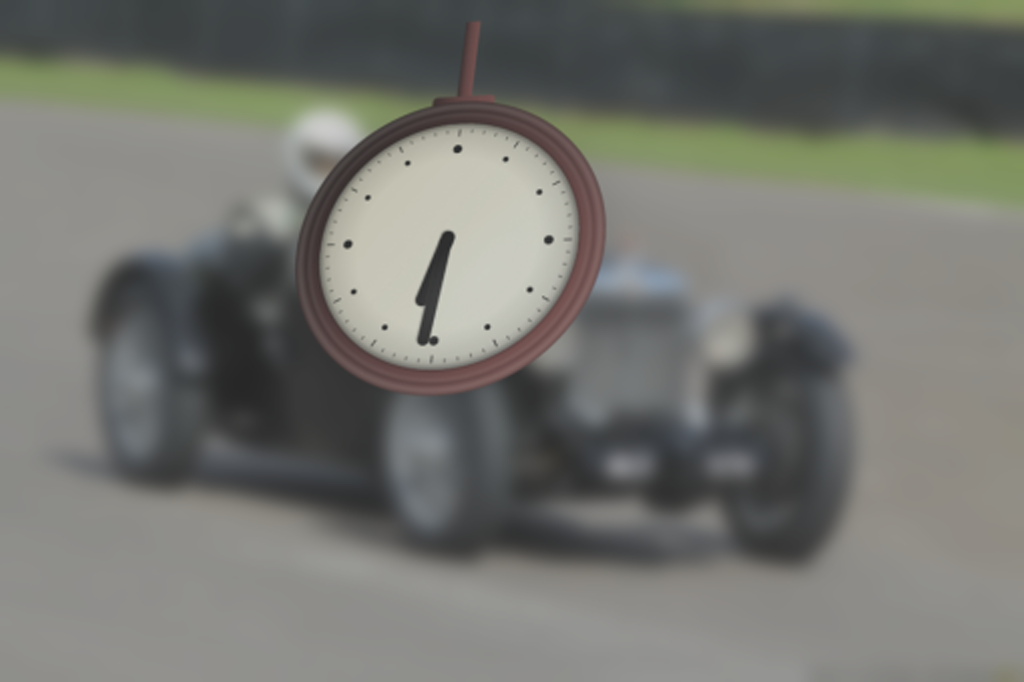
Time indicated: 6:31
